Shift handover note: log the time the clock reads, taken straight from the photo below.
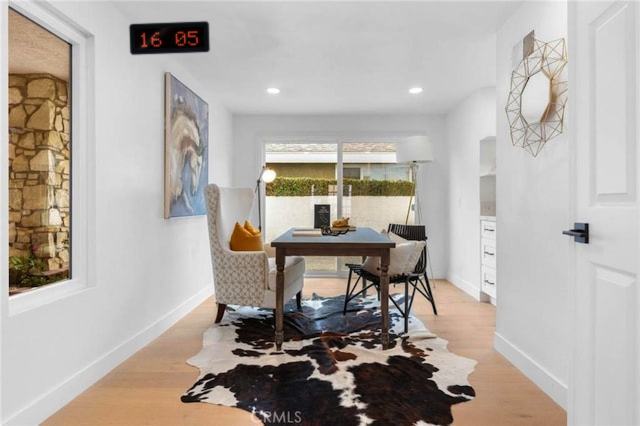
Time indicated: 16:05
